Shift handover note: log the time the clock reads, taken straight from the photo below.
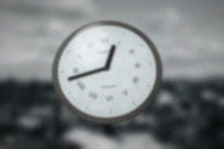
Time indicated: 12:43
